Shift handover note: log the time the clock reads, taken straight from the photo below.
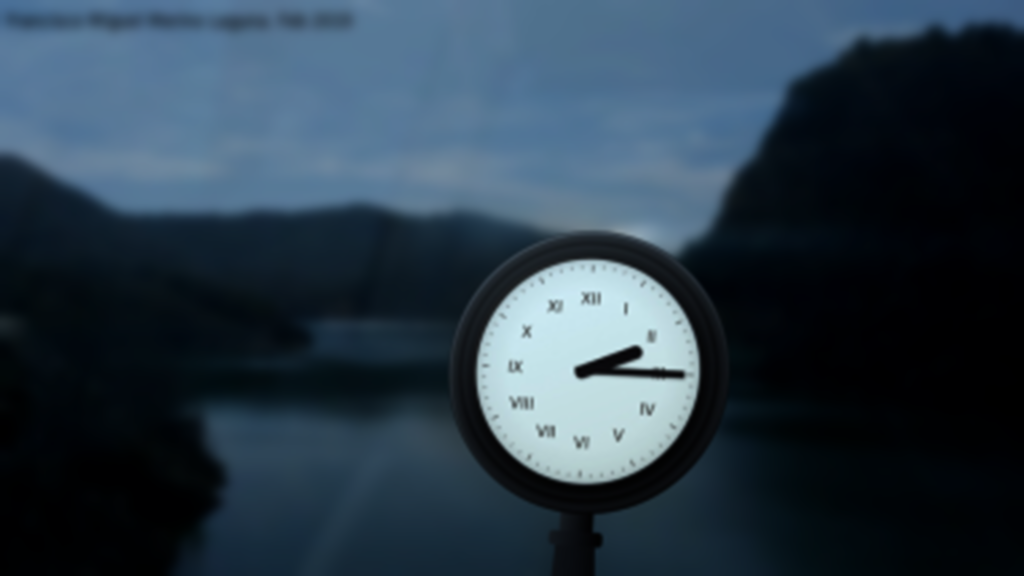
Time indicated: 2:15
